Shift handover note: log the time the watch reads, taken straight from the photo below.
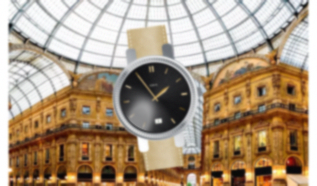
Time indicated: 1:55
